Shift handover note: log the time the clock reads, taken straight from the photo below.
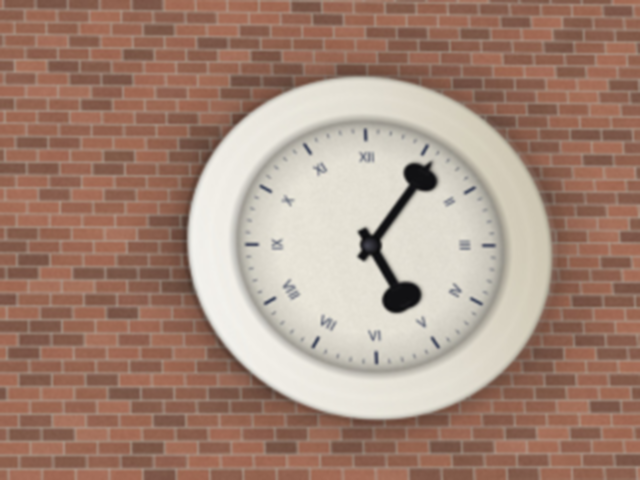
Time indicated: 5:06
